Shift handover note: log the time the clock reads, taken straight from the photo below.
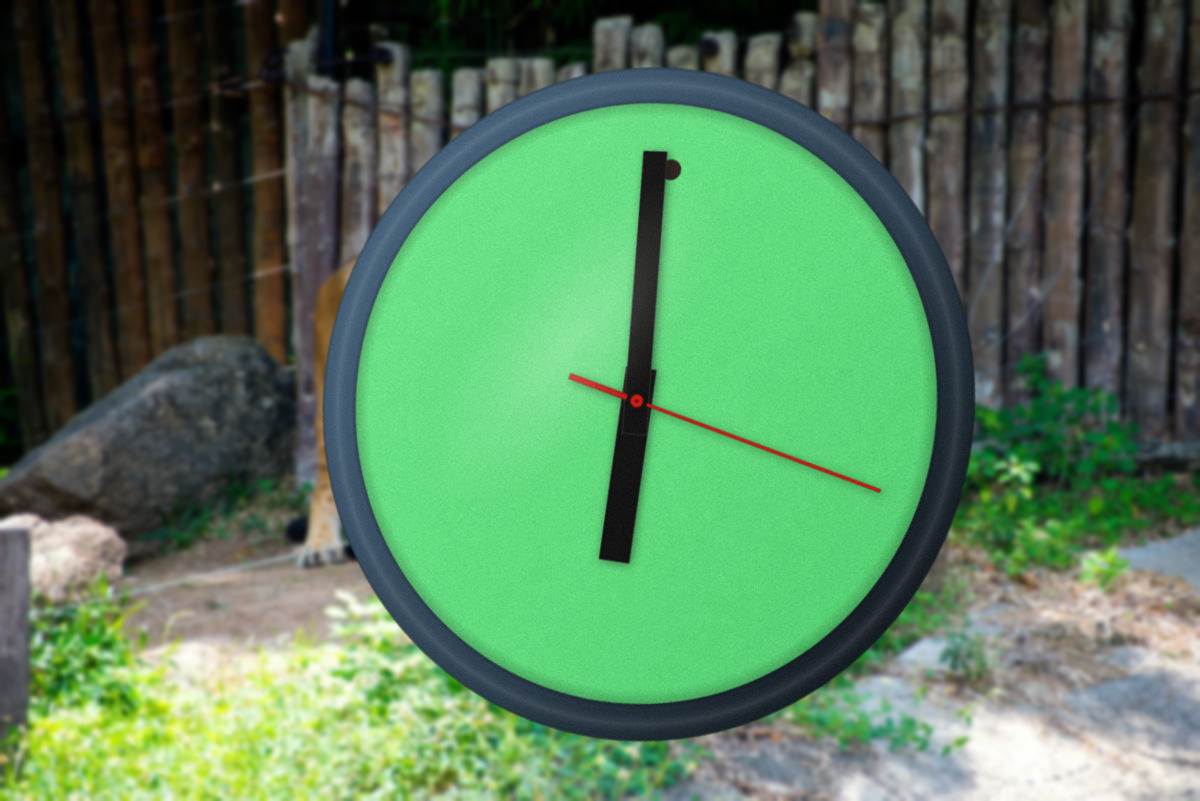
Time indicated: 5:59:17
